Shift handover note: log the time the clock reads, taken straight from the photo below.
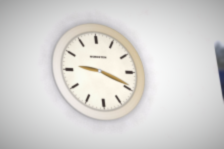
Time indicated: 9:19
